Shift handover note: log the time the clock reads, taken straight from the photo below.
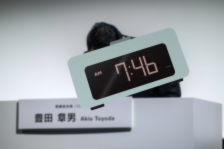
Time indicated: 7:46
